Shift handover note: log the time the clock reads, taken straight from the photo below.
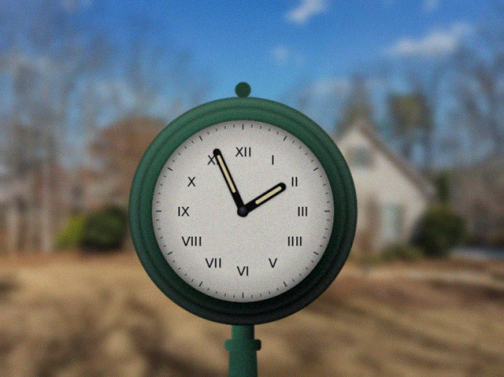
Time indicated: 1:56
